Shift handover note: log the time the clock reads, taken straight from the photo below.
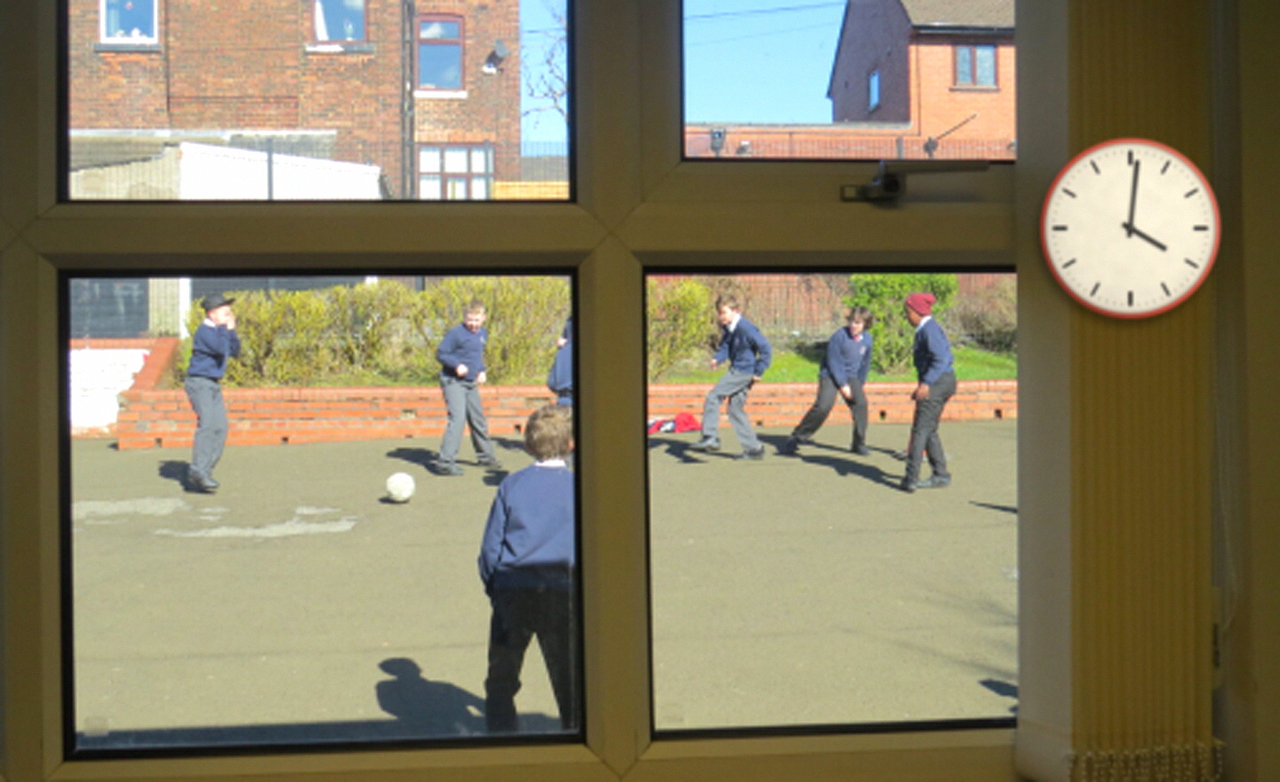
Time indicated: 4:01
